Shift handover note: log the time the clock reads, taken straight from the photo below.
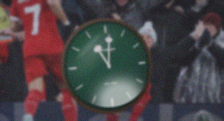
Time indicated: 11:01
